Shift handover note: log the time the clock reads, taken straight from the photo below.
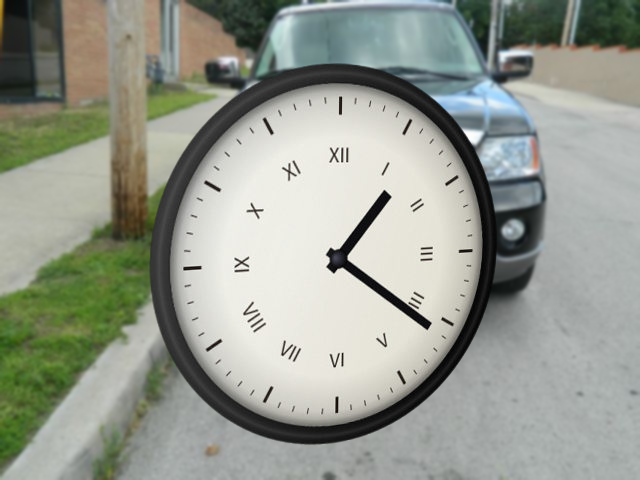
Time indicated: 1:21
